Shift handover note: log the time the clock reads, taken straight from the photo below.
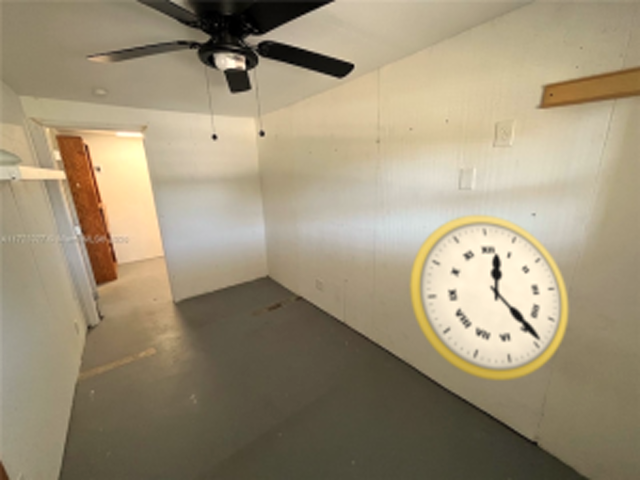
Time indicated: 12:24
